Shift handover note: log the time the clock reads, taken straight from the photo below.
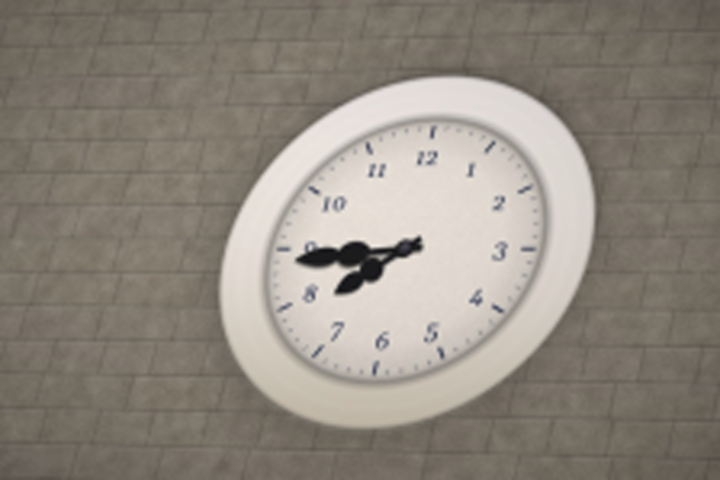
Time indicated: 7:44
